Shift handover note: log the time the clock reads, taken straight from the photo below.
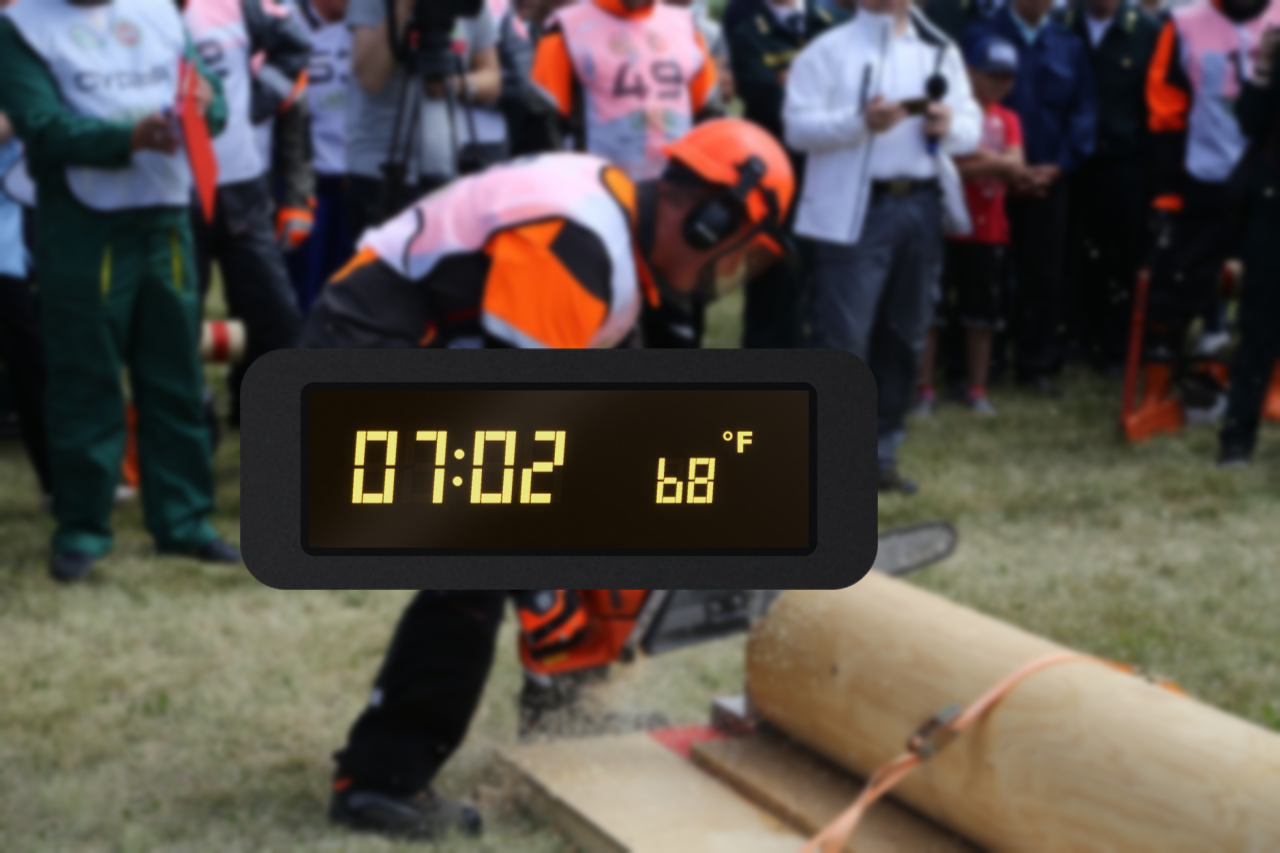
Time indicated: 7:02
